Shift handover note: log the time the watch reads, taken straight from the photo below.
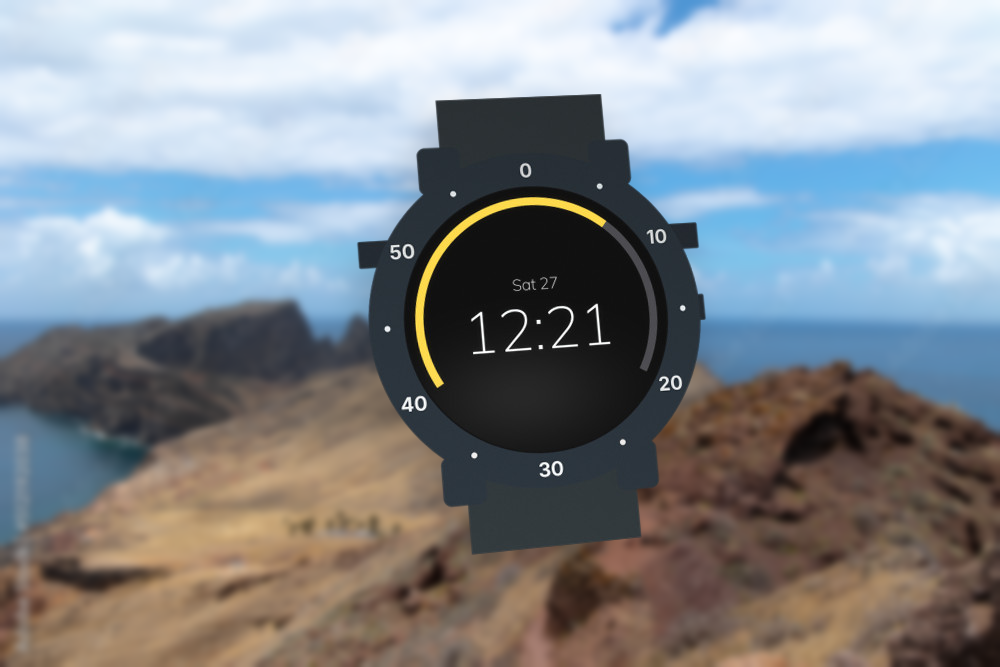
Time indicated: 12:21
